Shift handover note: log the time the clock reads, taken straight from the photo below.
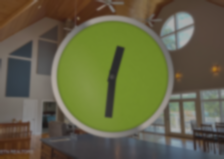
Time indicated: 12:31
